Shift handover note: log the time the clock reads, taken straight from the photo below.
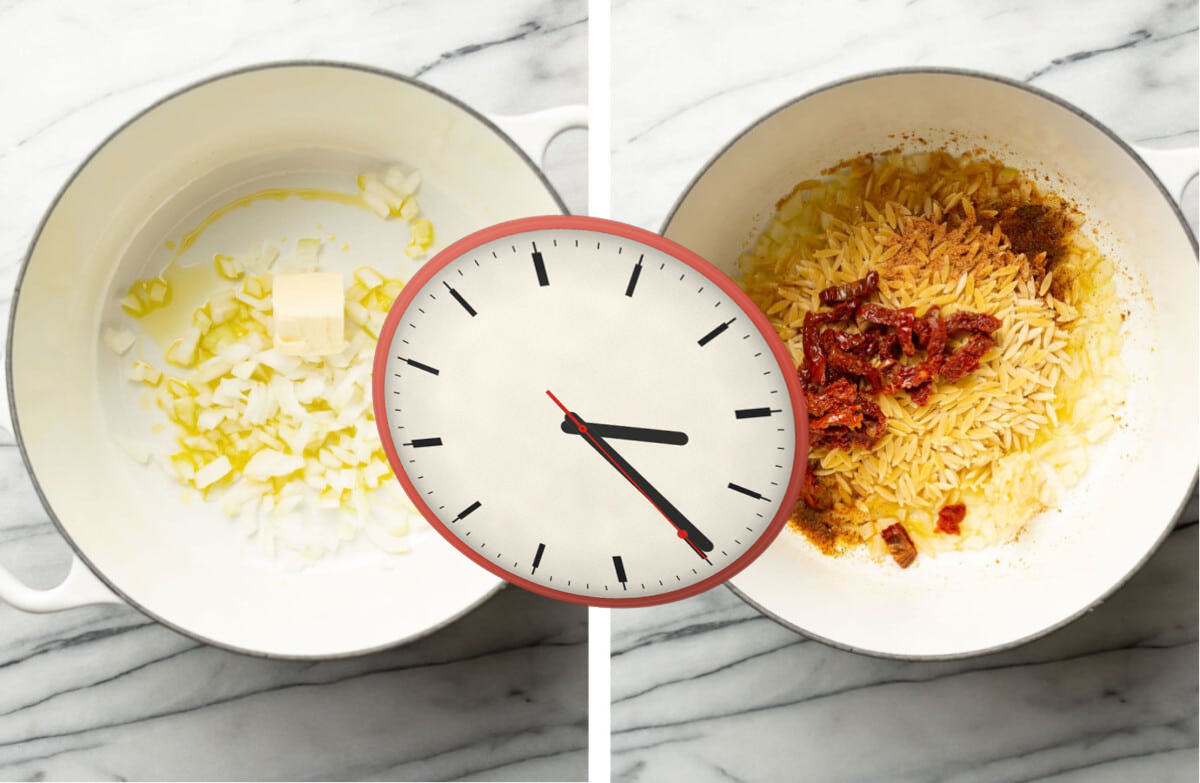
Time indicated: 3:24:25
